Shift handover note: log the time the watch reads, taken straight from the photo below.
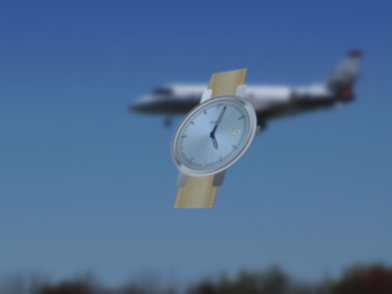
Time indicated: 5:02
